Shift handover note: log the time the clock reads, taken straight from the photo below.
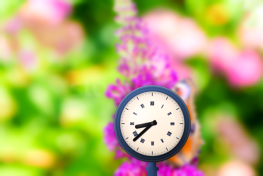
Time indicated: 8:38
